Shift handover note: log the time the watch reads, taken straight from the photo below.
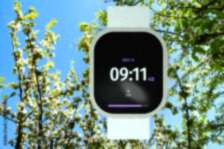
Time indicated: 9:11
